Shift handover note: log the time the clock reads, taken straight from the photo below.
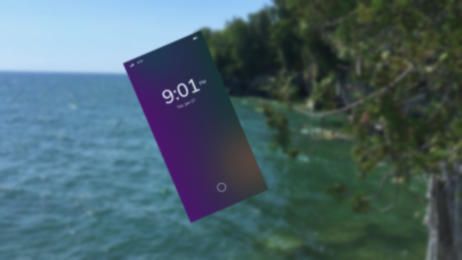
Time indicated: 9:01
